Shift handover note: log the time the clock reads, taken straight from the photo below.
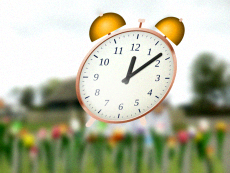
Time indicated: 12:08
